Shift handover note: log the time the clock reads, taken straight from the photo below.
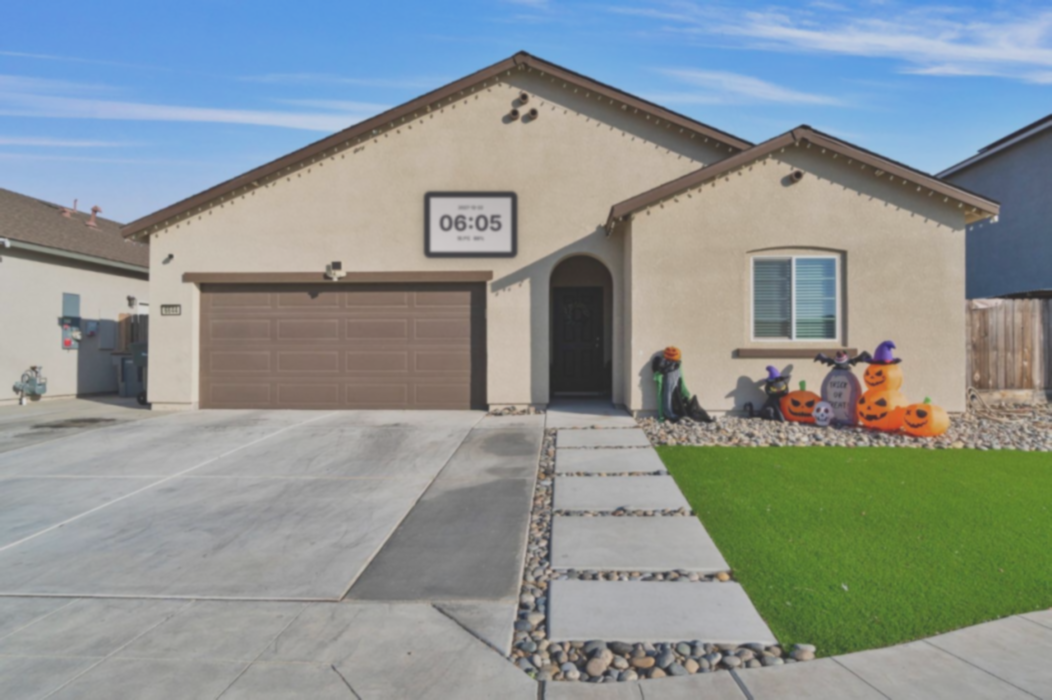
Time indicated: 6:05
